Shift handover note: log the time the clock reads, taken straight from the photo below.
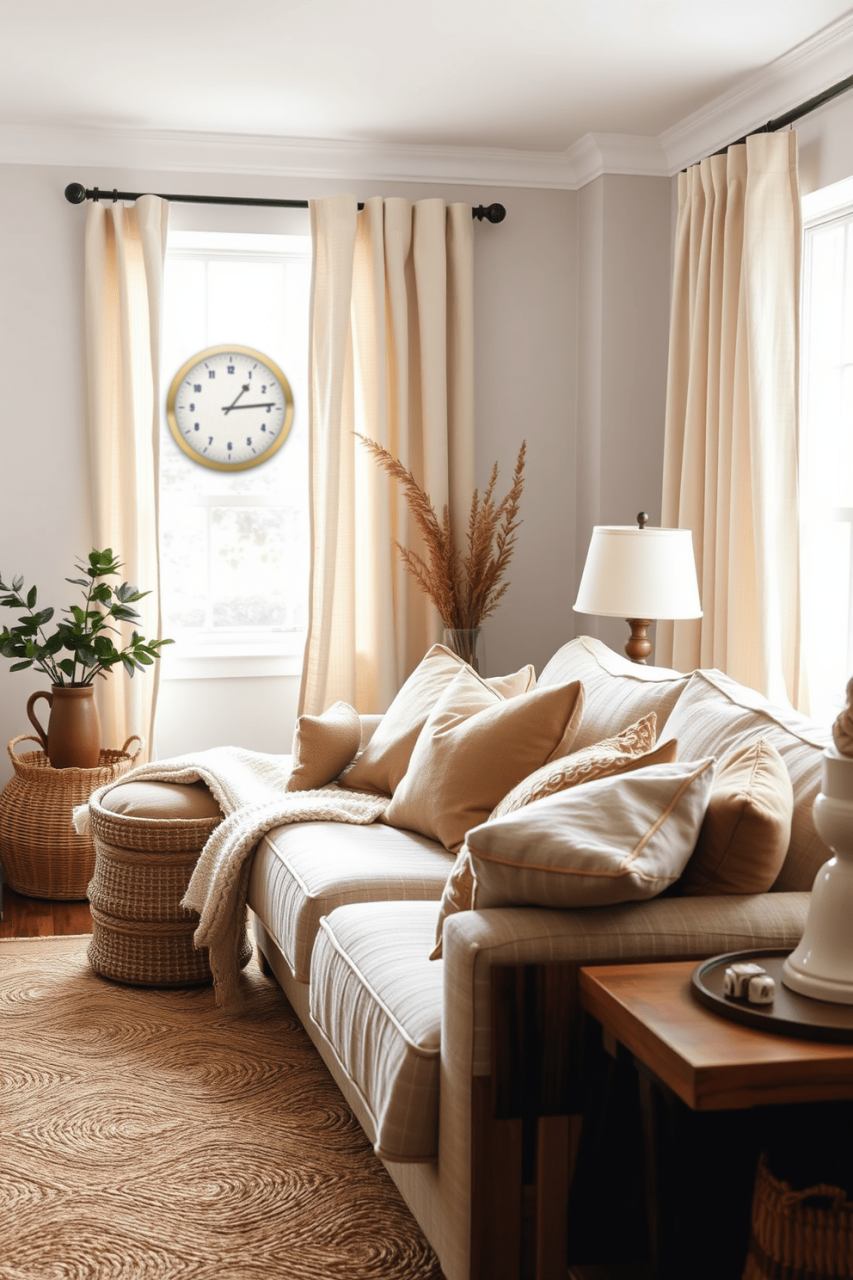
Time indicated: 1:14
